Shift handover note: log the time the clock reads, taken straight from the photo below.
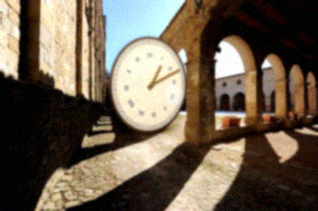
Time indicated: 1:12
